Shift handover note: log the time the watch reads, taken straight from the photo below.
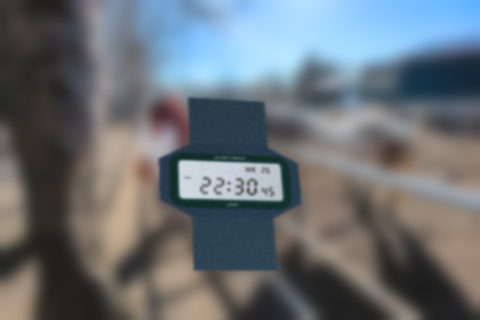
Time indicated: 22:30
